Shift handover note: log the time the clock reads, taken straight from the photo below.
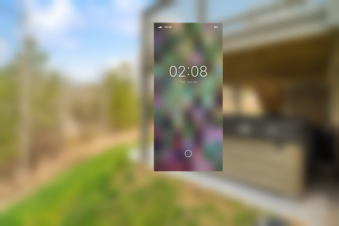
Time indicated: 2:08
